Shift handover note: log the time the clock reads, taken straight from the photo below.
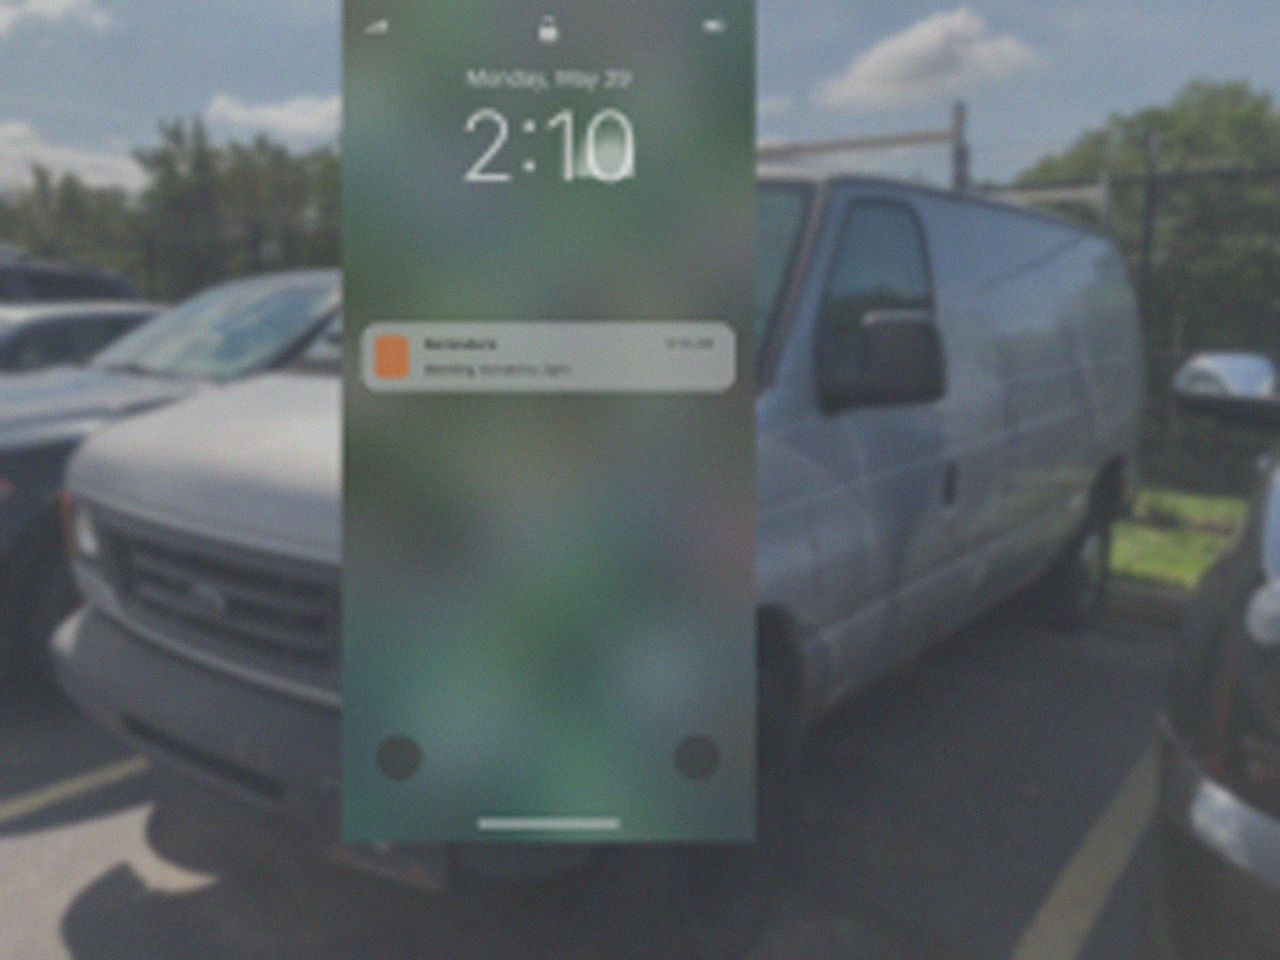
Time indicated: 2:10
